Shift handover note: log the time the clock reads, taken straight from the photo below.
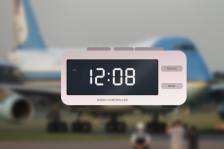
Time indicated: 12:08
